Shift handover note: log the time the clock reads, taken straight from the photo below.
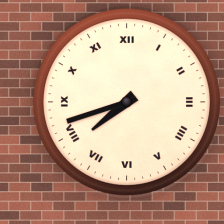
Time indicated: 7:42
